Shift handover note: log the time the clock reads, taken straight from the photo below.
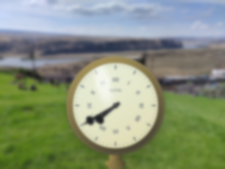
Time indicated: 7:40
